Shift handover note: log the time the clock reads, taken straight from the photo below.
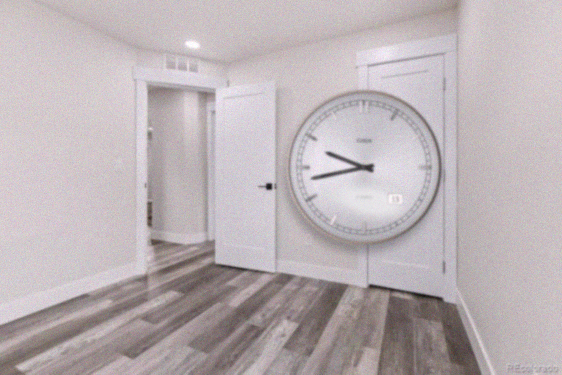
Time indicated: 9:43
